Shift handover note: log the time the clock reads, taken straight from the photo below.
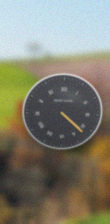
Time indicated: 4:22
